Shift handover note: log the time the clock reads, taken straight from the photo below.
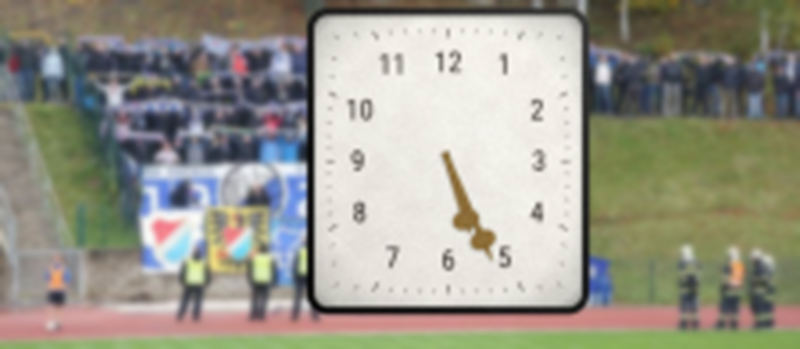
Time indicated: 5:26
